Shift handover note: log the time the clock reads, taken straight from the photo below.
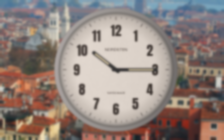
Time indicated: 10:15
